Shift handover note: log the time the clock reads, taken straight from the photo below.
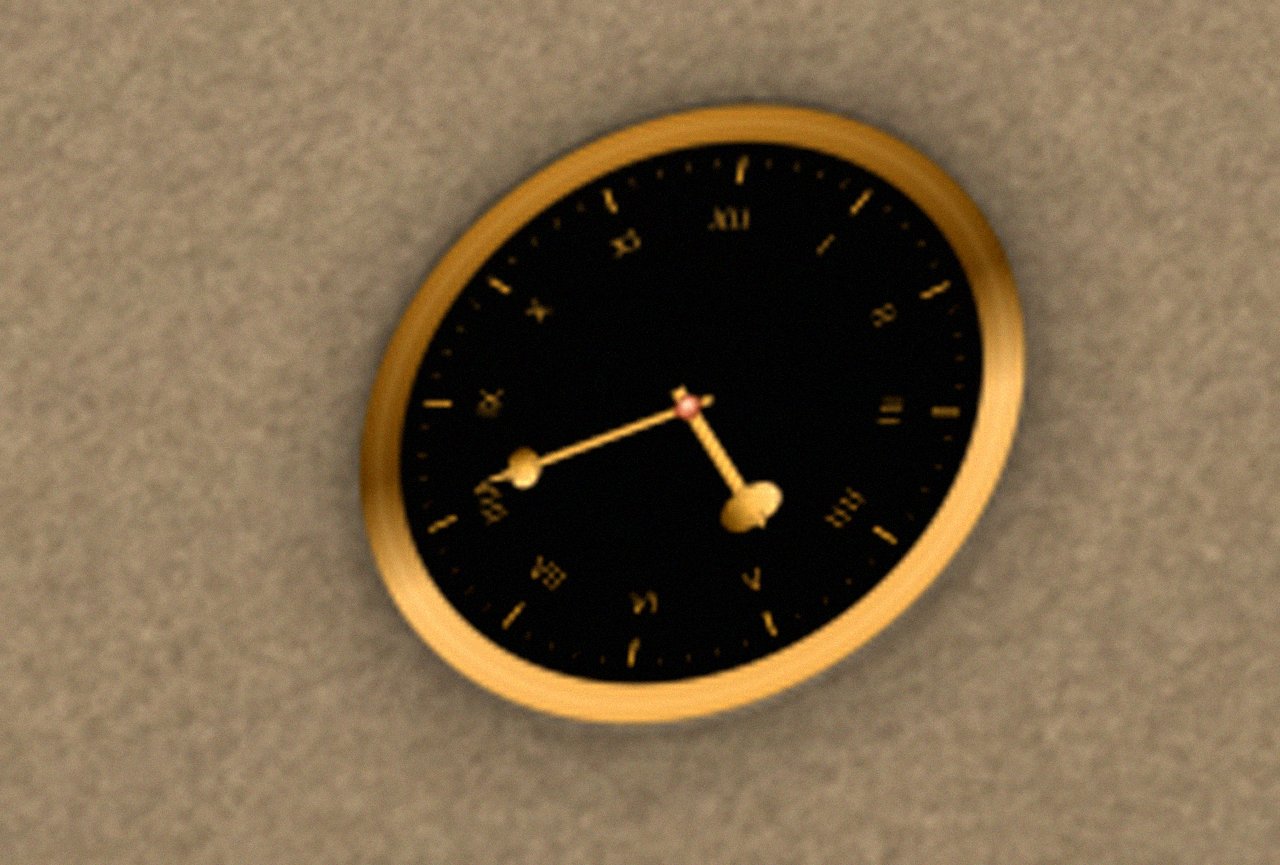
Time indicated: 4:41
